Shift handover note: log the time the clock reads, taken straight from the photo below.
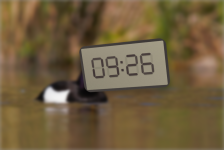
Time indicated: 9:26
